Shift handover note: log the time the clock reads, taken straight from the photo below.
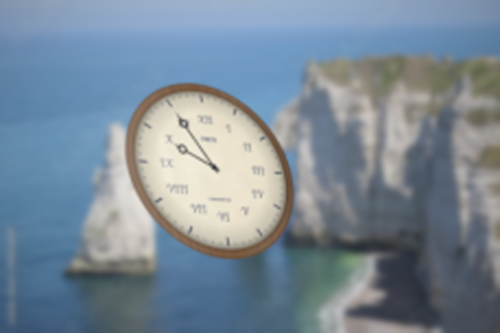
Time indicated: 9:55
